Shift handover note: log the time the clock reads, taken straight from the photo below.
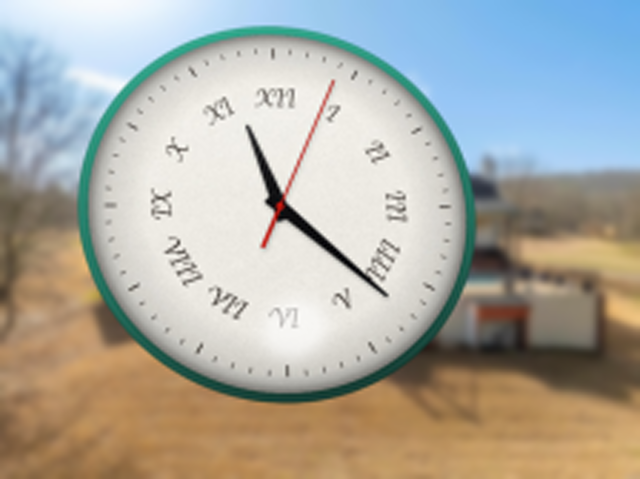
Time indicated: 11:22:04
